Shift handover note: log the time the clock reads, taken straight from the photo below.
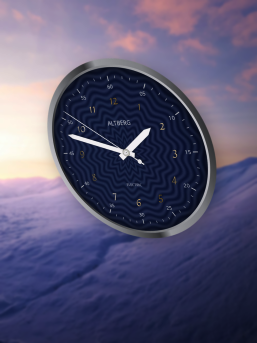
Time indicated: 1:47:51
